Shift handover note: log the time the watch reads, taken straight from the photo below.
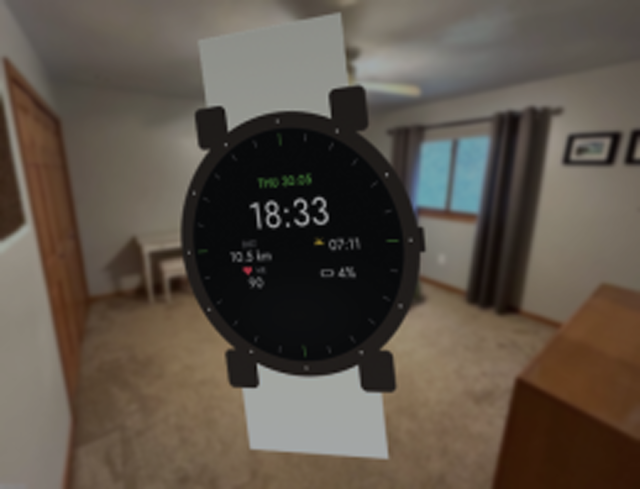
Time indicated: 18:33
